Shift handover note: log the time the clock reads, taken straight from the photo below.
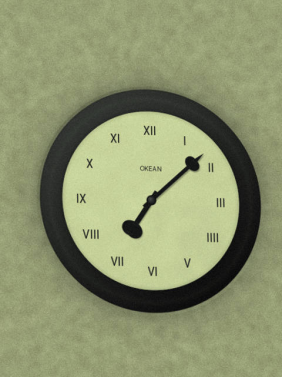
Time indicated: 7:08
